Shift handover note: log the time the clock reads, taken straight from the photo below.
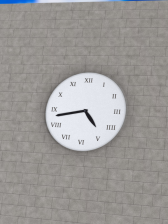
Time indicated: 4:43
